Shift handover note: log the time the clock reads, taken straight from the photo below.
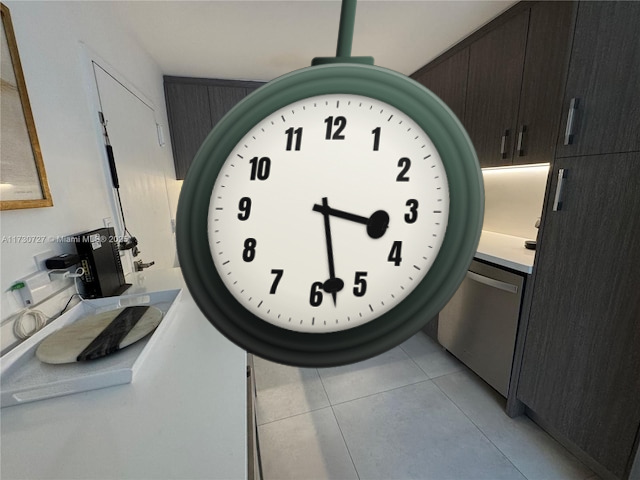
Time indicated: 3:28
